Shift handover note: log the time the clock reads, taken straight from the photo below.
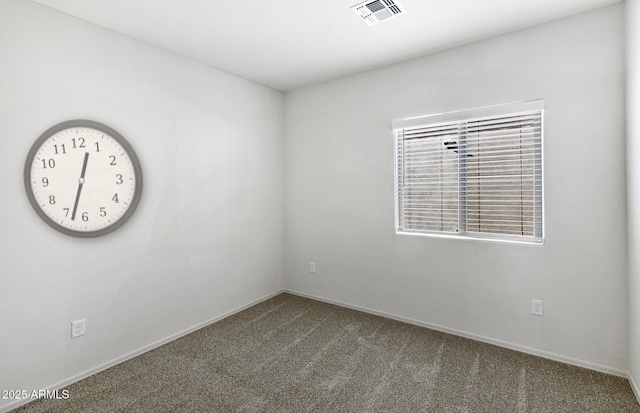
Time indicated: 12:33
